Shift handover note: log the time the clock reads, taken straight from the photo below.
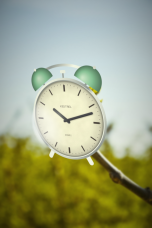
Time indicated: 10:12
